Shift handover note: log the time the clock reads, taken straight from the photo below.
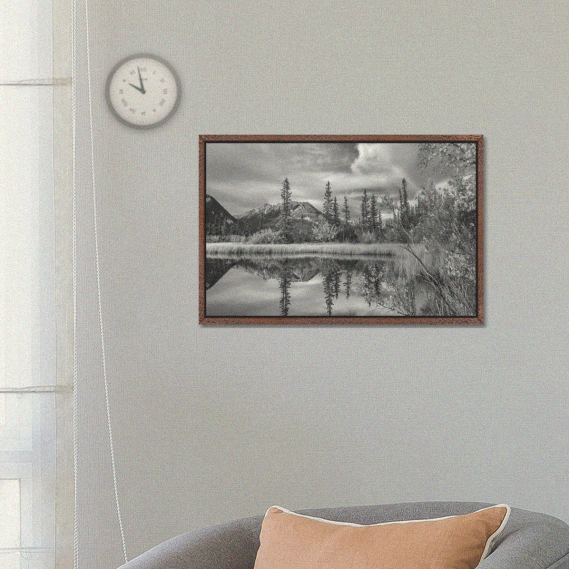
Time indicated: 9:58
